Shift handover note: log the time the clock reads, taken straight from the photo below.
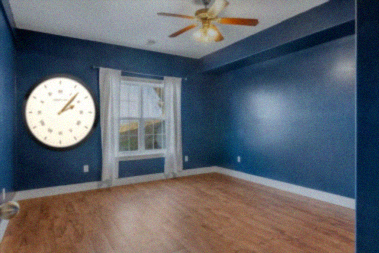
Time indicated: 2:07
